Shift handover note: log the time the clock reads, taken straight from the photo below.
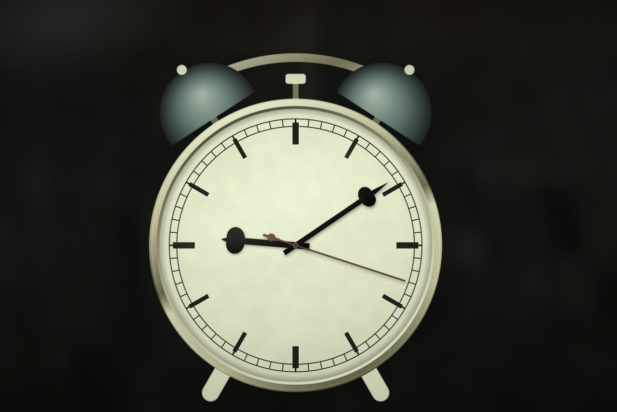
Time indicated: 9:09:18
